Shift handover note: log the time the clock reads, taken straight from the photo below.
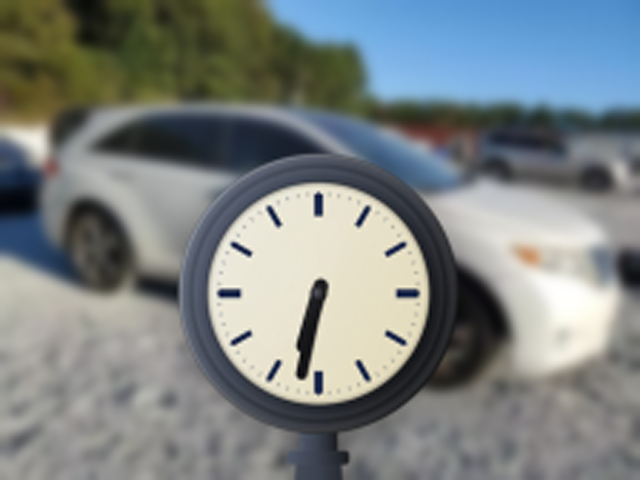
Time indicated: 6:32
